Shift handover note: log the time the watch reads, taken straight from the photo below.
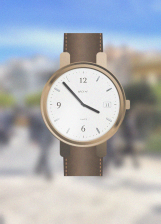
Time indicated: 3:53
